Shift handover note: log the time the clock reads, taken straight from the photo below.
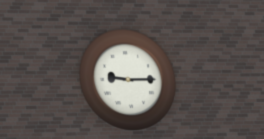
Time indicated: 9:15
